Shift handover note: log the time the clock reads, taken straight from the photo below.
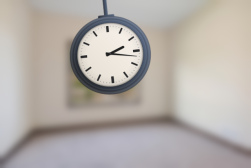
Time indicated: 2:17
